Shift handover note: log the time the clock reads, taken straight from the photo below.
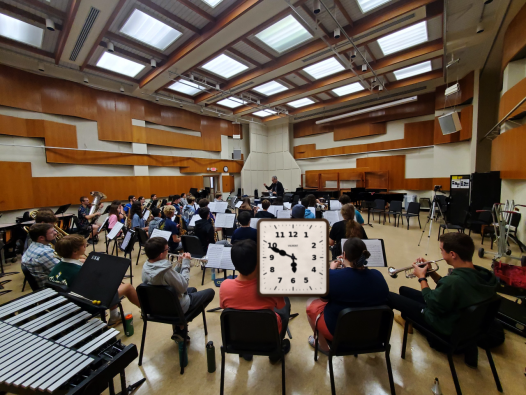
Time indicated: 5:49
